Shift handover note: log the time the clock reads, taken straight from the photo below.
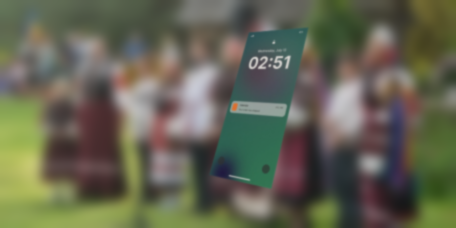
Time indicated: 2:51
